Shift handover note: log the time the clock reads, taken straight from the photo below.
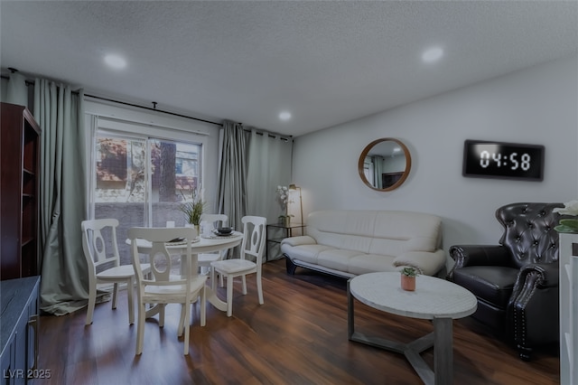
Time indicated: 4:58
